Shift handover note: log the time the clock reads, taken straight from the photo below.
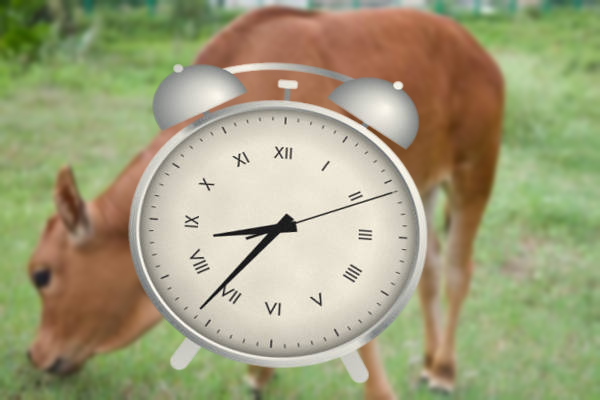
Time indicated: 8:36:11
